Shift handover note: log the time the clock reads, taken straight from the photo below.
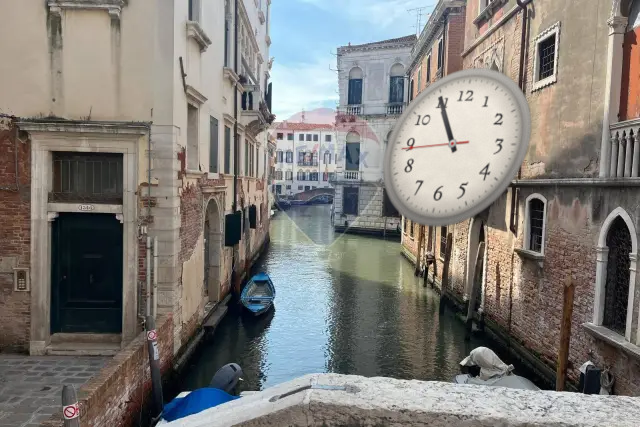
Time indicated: 10:54:44
